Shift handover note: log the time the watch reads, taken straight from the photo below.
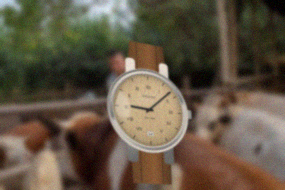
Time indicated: 9:08
